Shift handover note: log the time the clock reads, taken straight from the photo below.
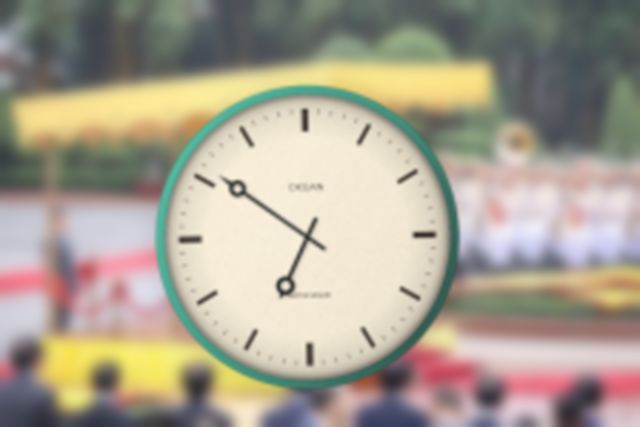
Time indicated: 6:51
